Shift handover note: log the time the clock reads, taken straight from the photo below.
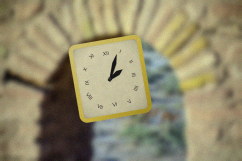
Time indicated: 2:04
